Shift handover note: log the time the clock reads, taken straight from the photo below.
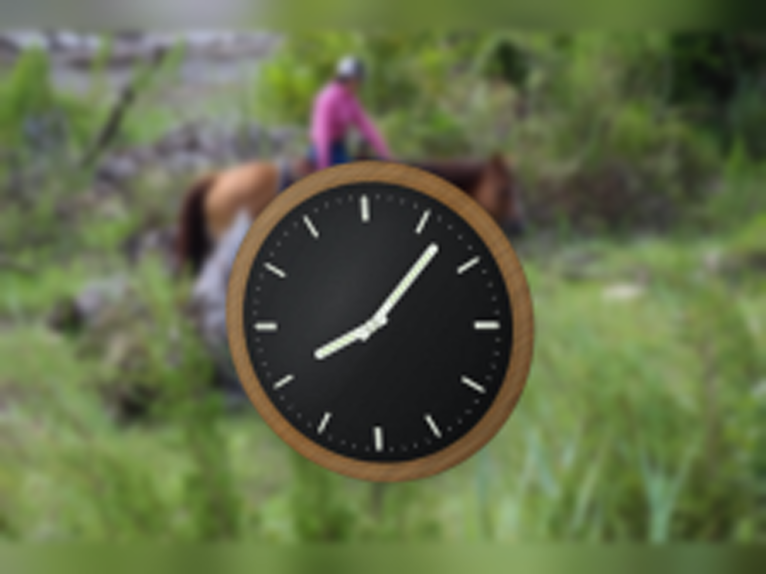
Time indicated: 8:07
